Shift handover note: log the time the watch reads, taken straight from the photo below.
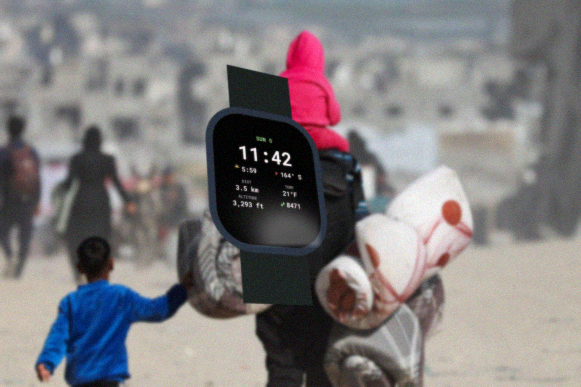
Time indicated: 11:42
